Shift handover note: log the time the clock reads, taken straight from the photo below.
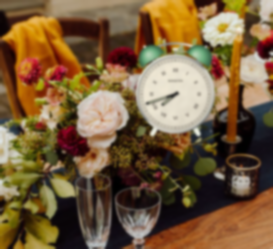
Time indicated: 7:42
